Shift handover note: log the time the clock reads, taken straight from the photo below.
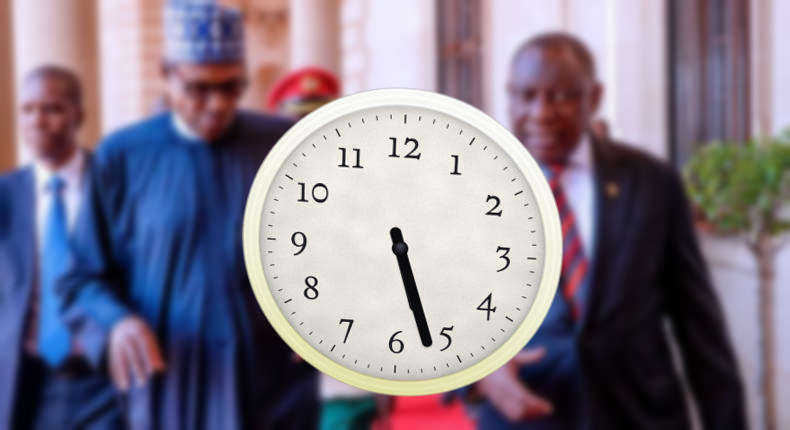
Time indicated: 5:27
